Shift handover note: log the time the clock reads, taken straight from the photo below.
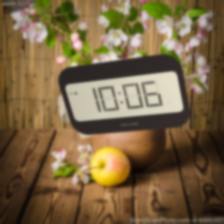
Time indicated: 10:06
